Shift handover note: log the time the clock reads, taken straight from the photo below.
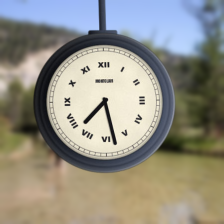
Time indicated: 7:28
